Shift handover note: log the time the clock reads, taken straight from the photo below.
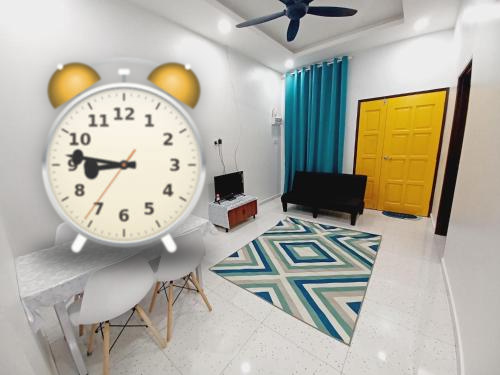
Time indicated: 8:46:36
